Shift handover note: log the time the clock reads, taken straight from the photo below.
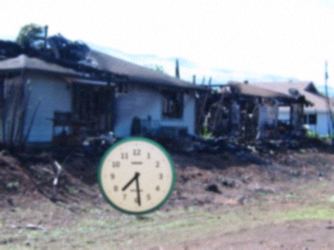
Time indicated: 7:29
